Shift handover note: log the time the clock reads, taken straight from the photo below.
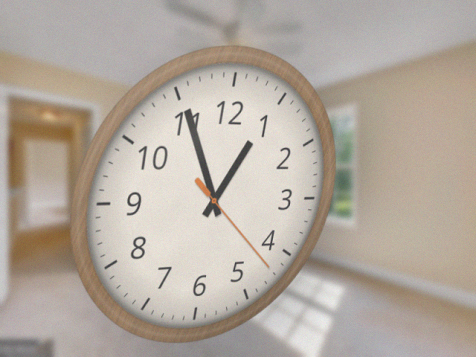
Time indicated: 12:55:22
